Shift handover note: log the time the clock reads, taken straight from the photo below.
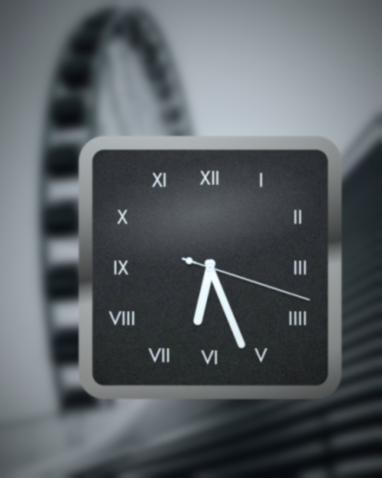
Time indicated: 6:26:18
